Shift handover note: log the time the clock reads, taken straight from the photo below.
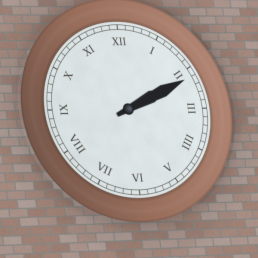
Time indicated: 2:11
